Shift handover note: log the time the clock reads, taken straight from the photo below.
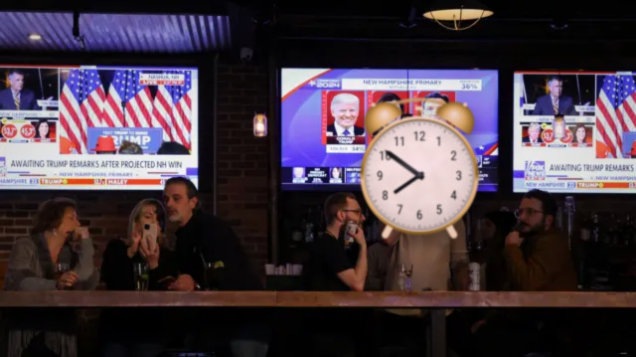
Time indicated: 7:51
